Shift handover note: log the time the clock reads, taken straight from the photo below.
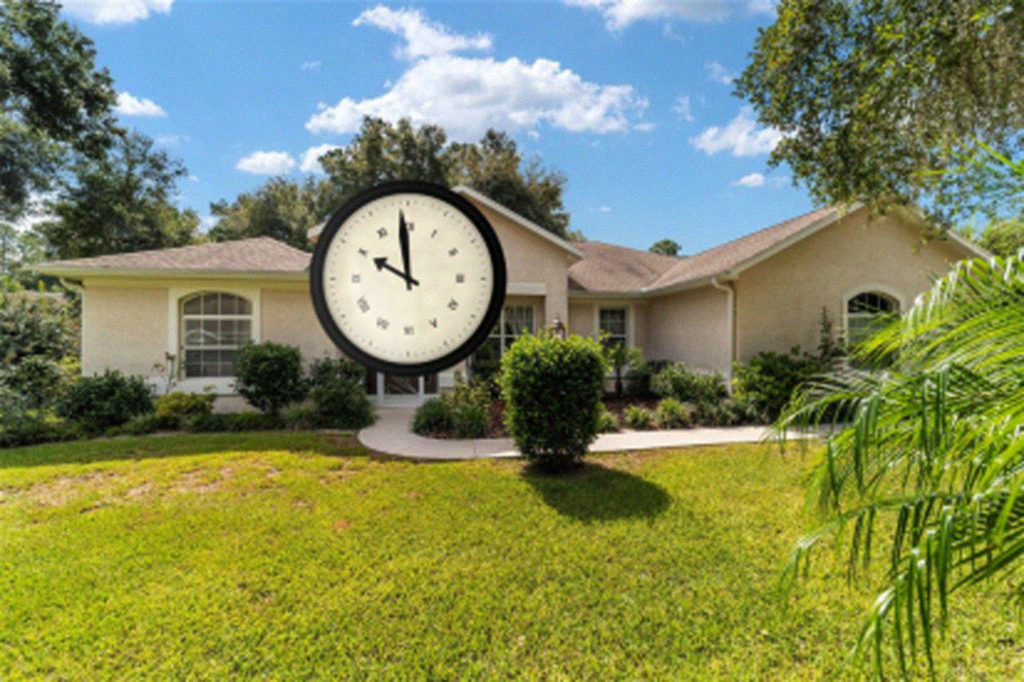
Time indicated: 9:59
